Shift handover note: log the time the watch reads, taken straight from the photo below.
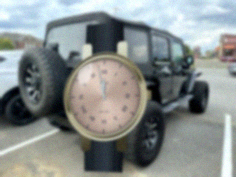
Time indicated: 11:58
